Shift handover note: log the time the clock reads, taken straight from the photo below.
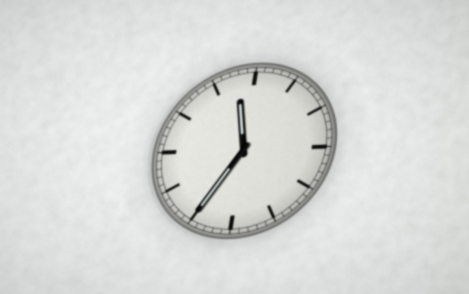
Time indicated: 11:35
